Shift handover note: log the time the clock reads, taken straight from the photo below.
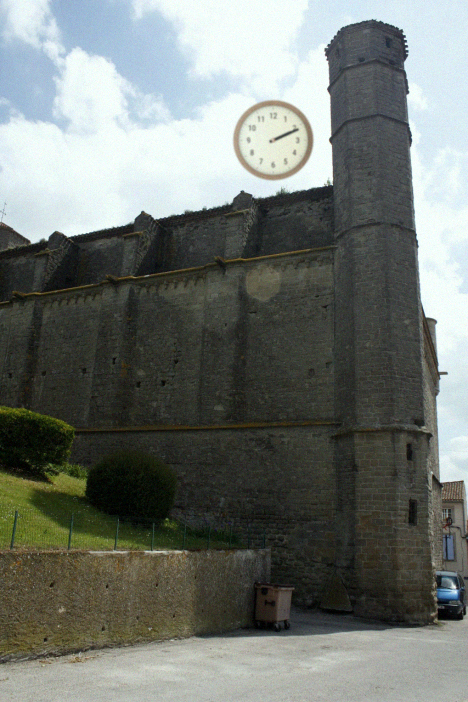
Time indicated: 2:11
